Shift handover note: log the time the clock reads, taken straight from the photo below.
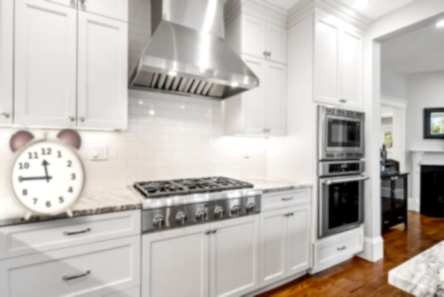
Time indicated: 11:45
